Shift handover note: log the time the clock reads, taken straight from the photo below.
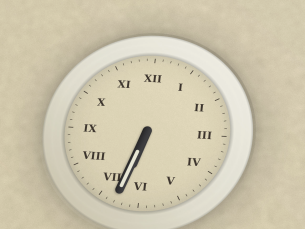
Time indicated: 6:33
